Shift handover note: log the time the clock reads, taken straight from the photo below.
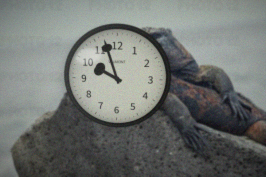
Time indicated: 9:57
